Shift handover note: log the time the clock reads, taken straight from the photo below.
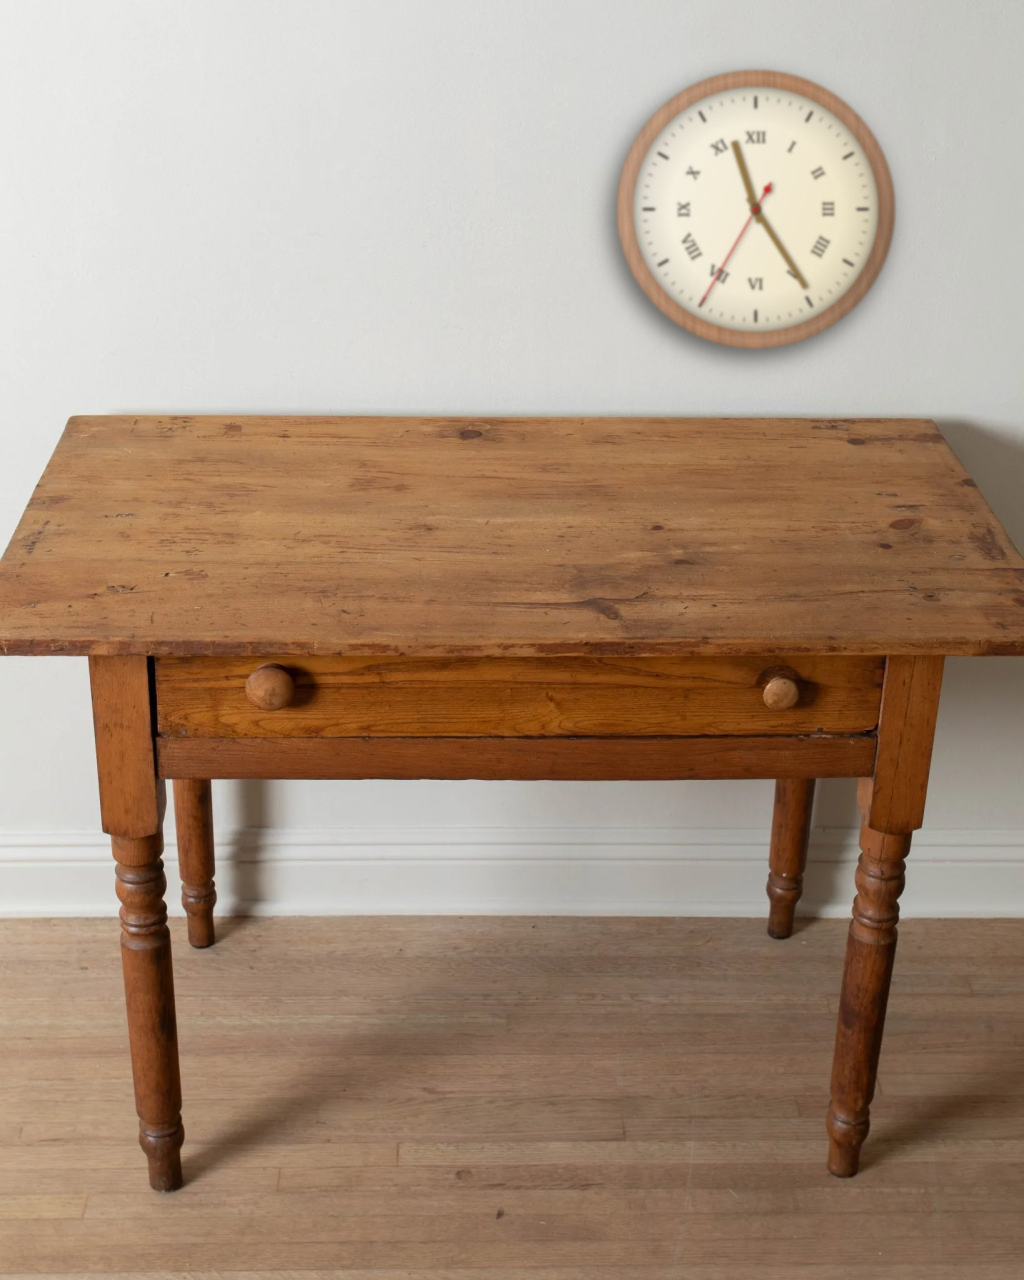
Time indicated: 11:24:35
